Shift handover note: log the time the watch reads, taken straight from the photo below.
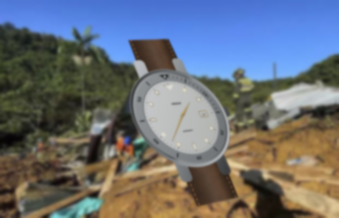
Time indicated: 1:37
